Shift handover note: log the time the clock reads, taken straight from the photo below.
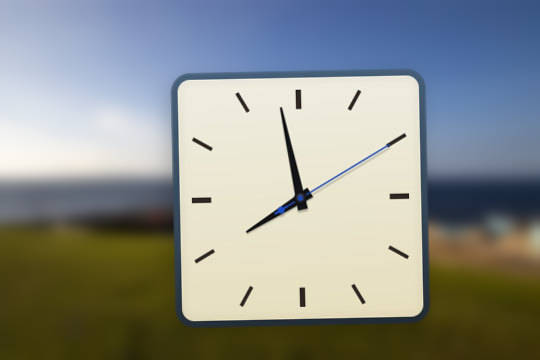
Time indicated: 7:58:10
